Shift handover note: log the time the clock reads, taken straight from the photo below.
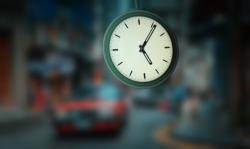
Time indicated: 5:06
